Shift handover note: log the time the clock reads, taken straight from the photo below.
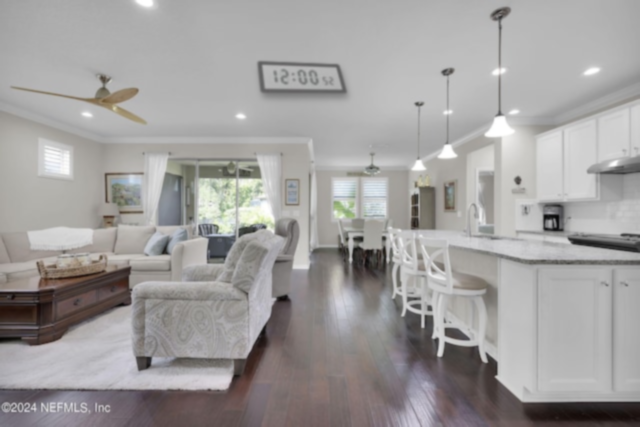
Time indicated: 12:00
